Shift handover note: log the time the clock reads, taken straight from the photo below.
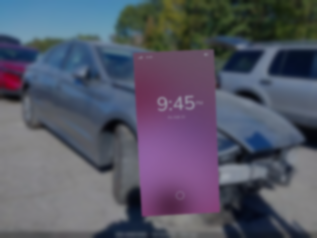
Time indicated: 9:45
